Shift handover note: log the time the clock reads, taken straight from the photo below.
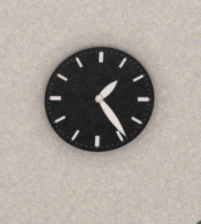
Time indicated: 1:24
